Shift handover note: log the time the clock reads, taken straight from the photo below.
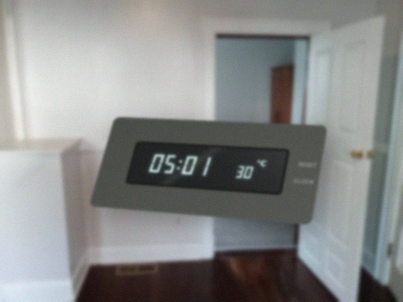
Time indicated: 5:01
